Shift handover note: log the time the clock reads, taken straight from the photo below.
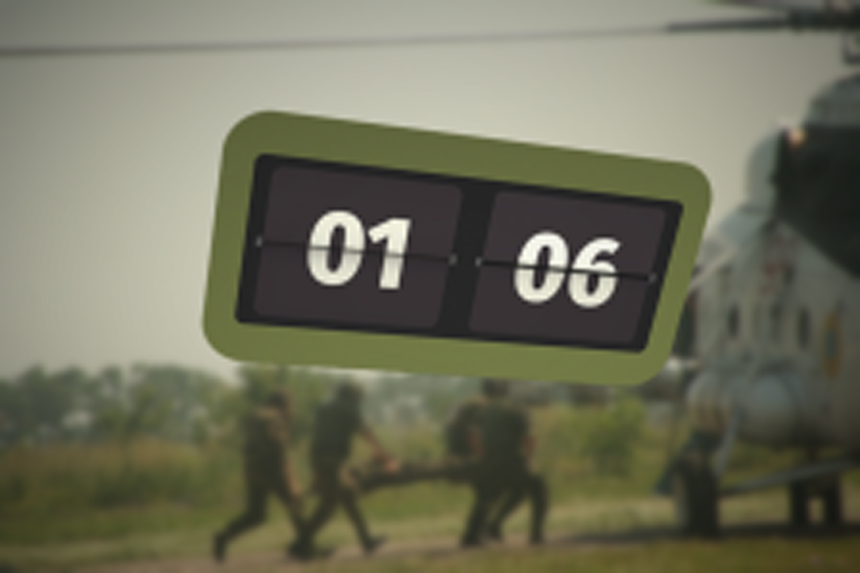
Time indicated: 1:06
